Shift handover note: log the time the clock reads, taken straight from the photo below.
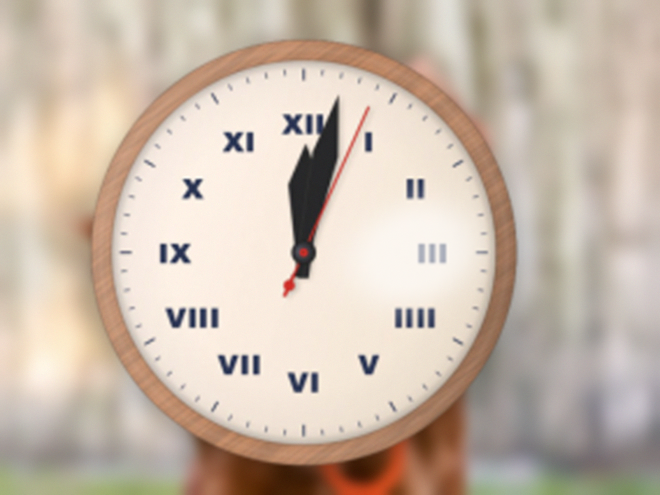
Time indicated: 12:02:04
